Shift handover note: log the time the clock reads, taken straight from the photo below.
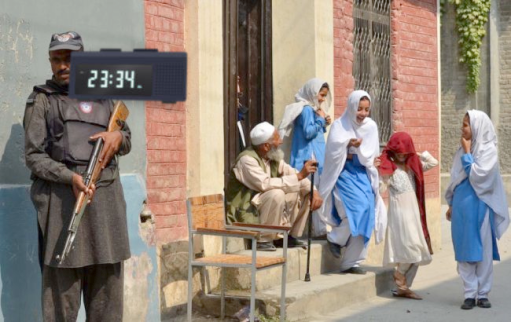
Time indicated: 23:34
